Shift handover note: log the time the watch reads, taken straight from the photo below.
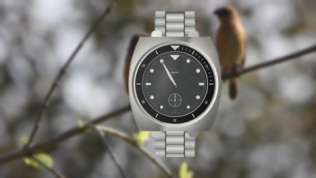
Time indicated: 10:55
